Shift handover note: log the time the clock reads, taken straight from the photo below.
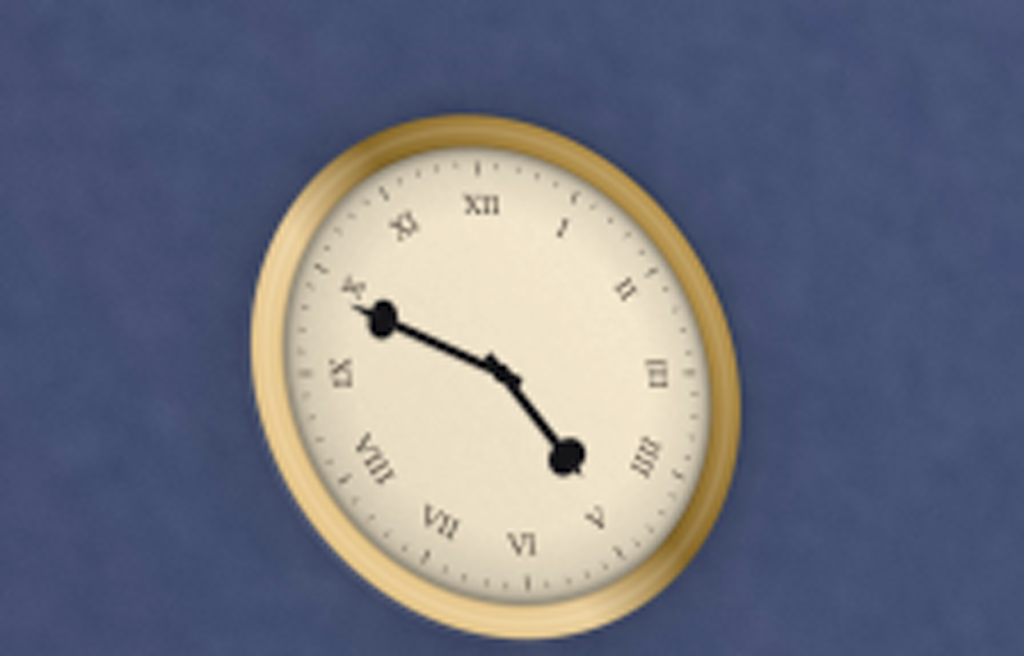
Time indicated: 4:49
